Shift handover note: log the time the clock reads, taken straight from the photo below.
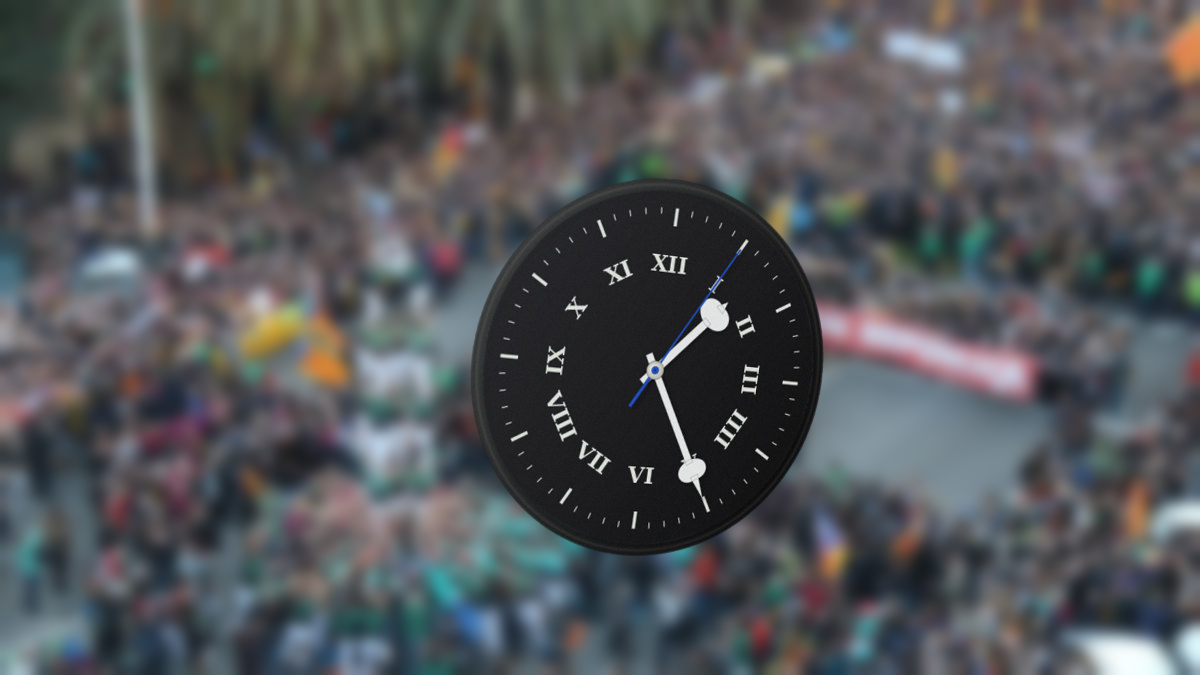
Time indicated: 1:25:05
